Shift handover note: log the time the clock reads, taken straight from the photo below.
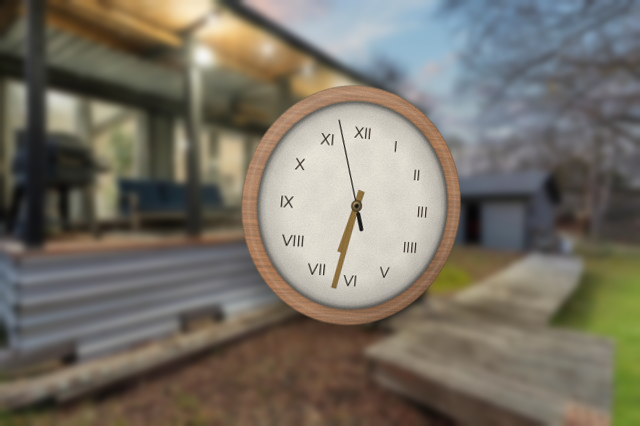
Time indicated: 6:31:57
